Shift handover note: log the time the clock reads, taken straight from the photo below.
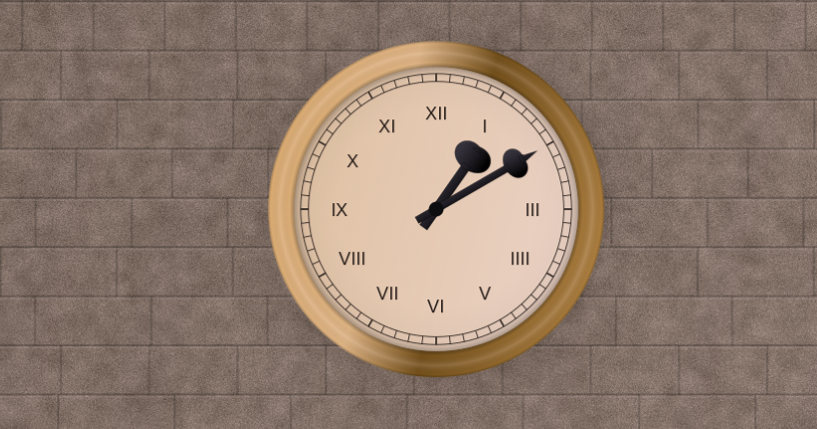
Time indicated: 1:10
